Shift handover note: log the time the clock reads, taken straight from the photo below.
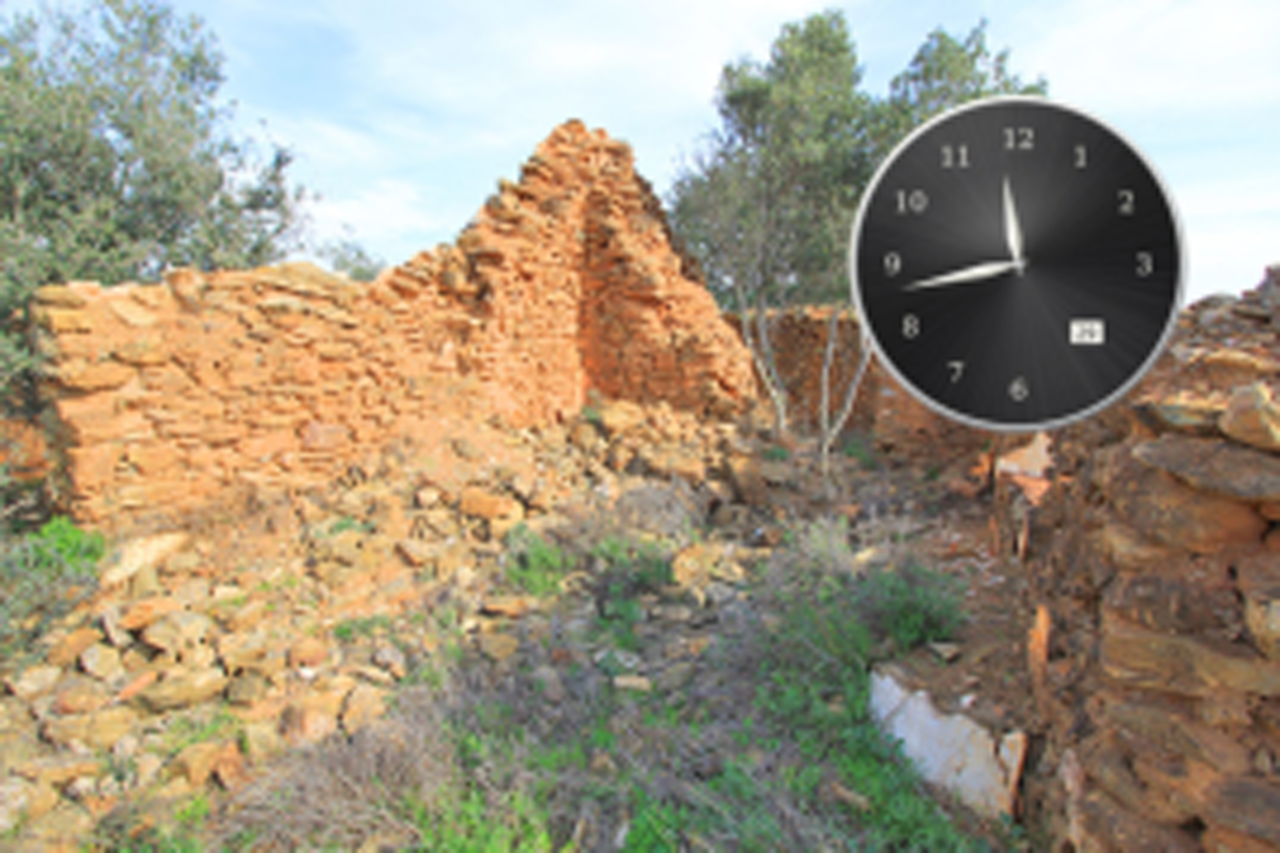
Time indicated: 11:43
